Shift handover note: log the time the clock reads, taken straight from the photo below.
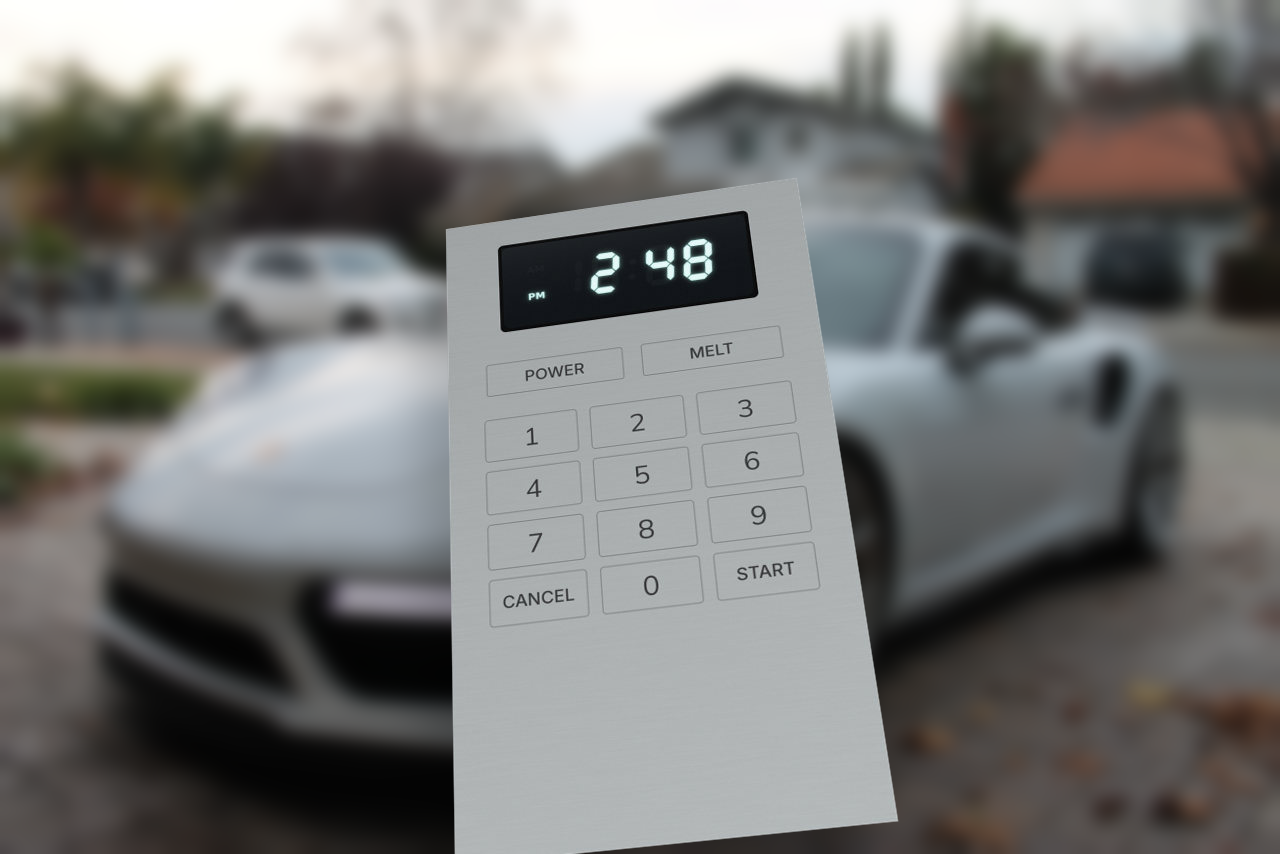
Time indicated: 2:48
